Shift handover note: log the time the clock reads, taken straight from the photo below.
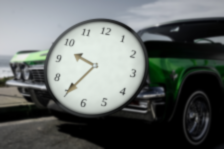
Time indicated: 9:35
